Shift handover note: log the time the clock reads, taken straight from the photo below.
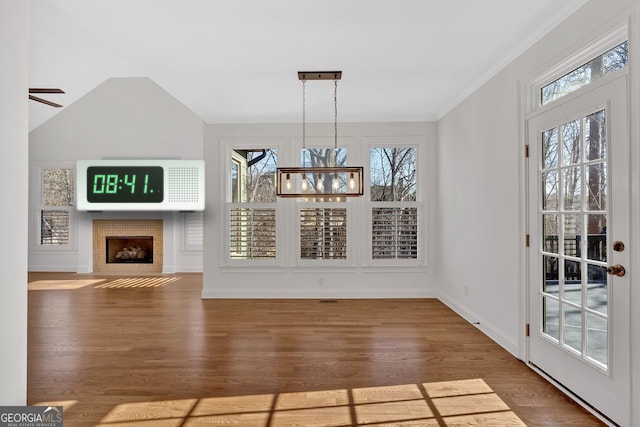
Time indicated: 8:41
